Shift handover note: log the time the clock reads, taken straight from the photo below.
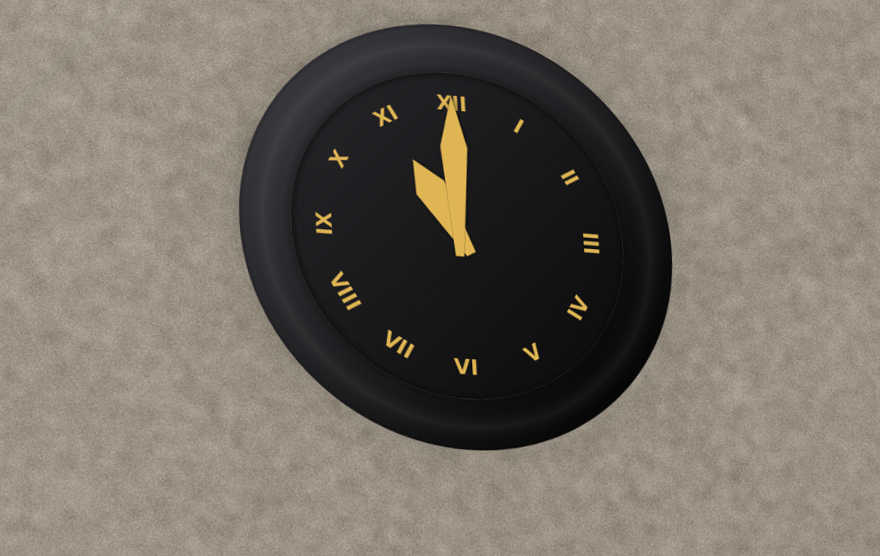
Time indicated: 11:00
